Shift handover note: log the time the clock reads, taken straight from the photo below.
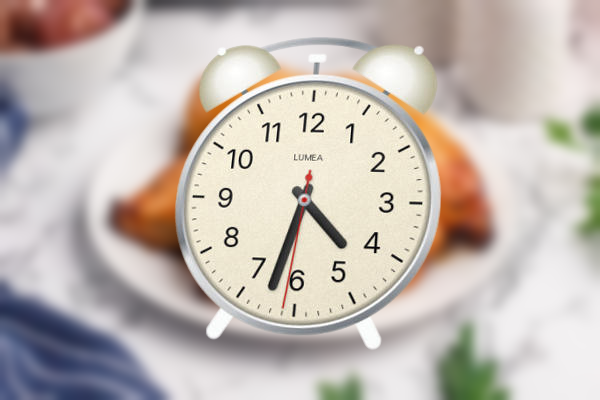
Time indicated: 4:32:31
